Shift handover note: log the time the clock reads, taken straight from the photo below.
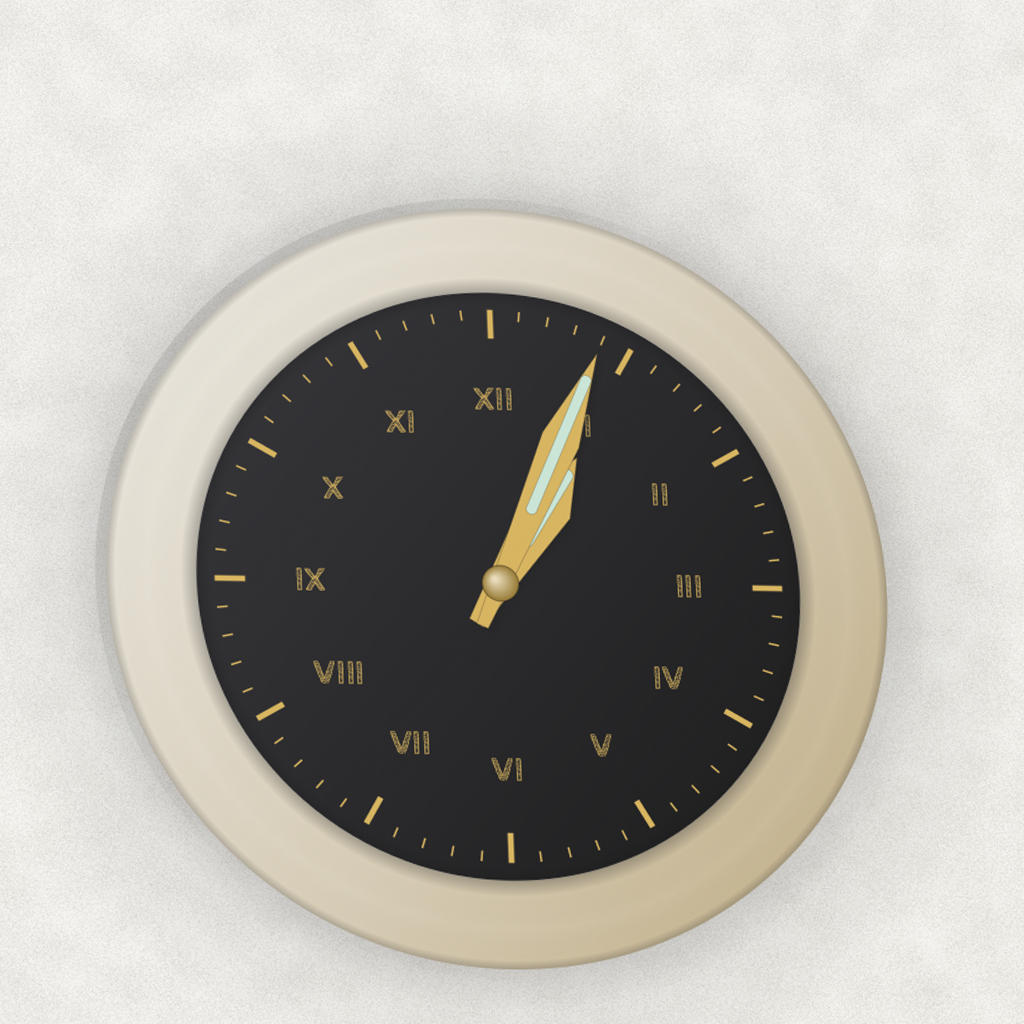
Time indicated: 1:04
